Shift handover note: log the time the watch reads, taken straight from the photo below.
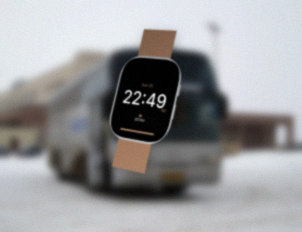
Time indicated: 22:49
